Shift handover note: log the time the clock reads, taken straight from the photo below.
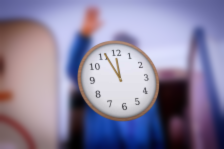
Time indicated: 11:56
